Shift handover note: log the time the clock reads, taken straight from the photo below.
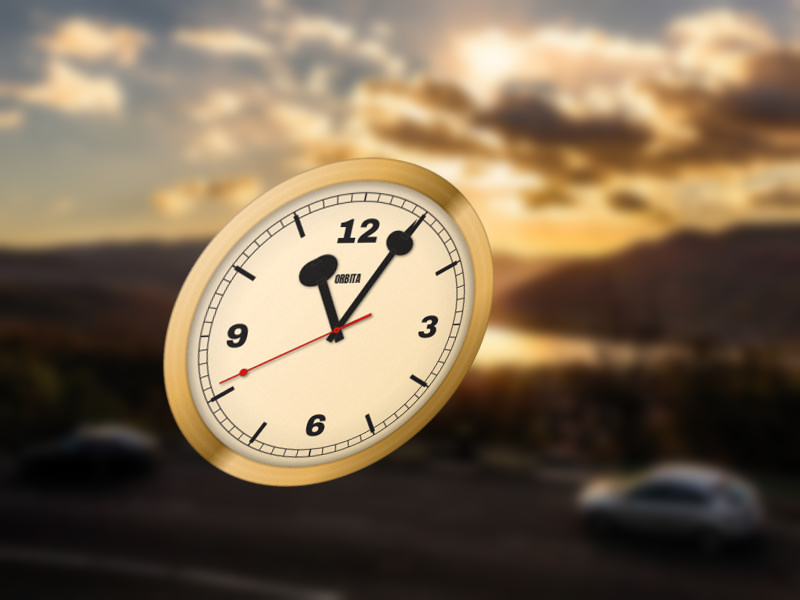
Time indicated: 11:04:41
